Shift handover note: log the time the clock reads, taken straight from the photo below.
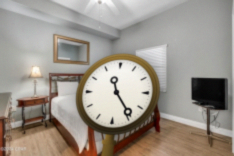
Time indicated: 11:24
